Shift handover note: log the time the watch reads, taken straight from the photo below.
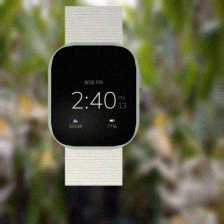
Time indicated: 2:40:13
